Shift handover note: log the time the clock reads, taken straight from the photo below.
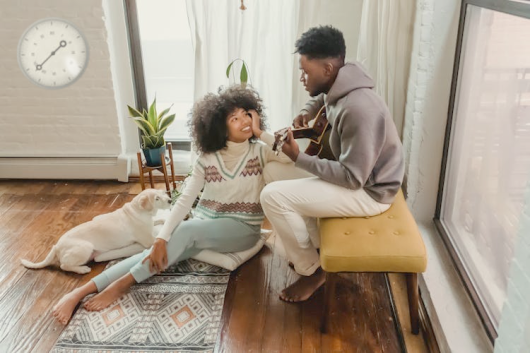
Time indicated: 1:38
